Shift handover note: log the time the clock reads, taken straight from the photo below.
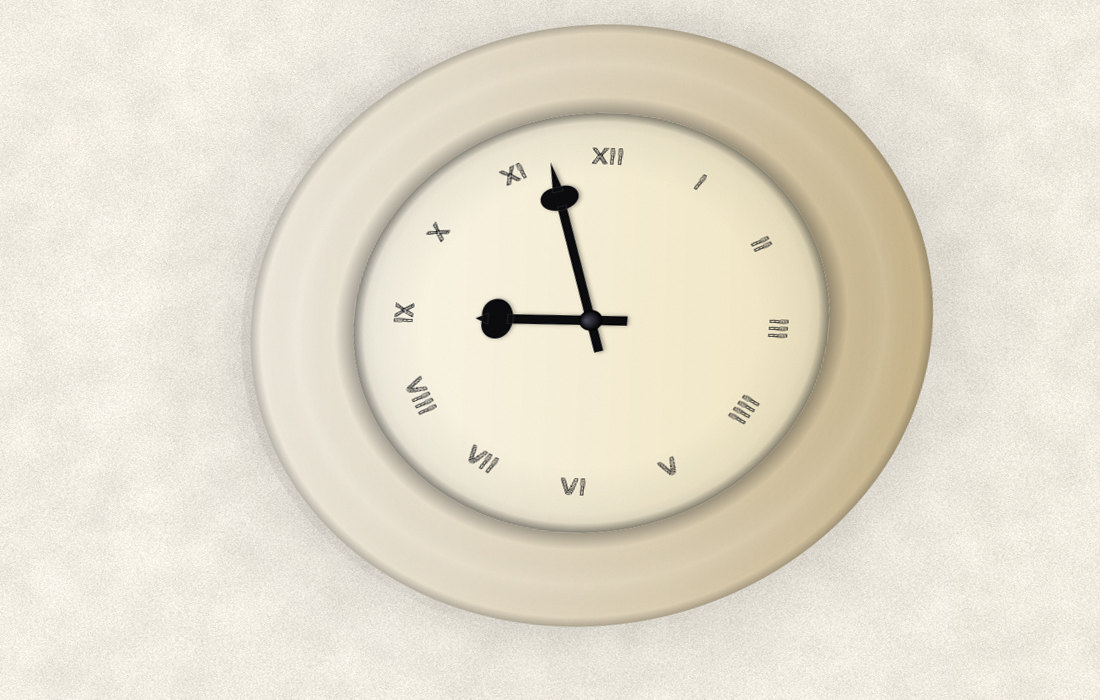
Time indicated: 8:57
